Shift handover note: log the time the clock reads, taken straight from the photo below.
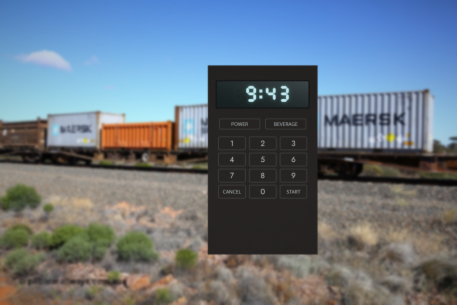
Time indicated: 9:43
